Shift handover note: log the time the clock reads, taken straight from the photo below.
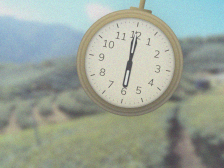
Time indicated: 6:00
